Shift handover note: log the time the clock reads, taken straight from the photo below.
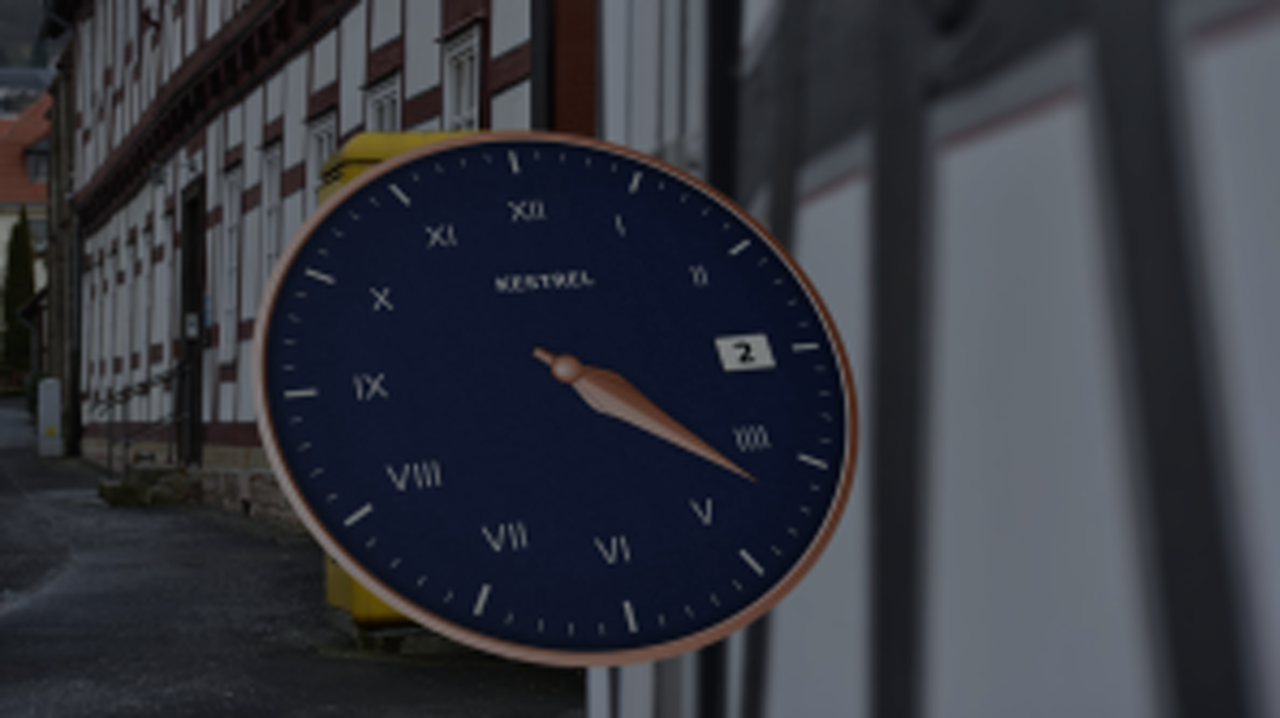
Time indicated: 4:22
